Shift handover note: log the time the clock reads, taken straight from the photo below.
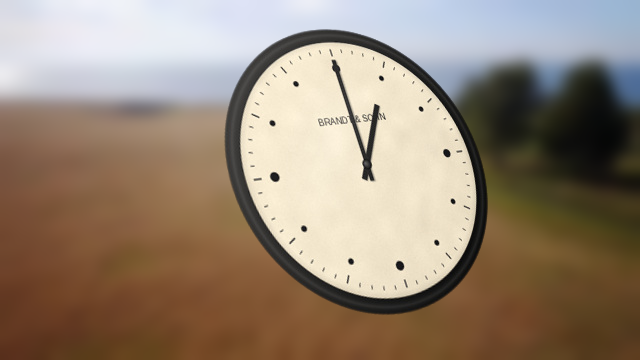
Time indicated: 1:00
